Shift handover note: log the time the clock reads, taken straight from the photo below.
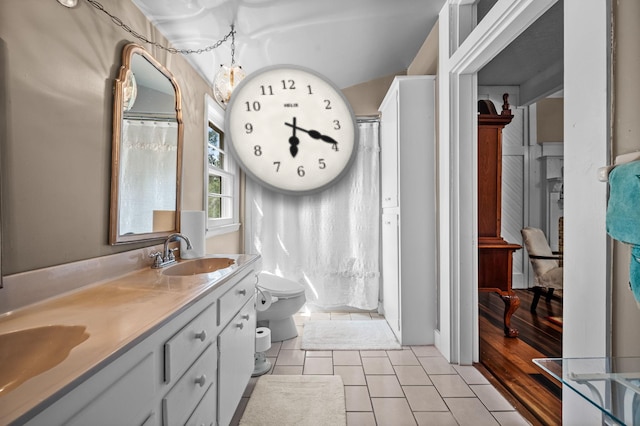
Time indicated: 6:19
